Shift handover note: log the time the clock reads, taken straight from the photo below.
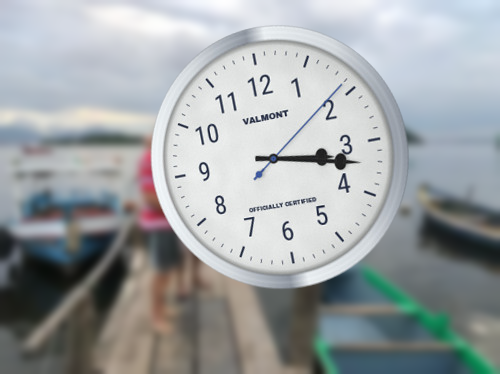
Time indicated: 3:17:09
